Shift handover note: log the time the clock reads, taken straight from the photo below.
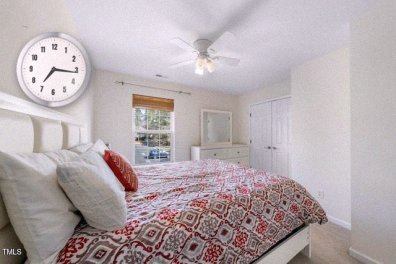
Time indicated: 7:16
